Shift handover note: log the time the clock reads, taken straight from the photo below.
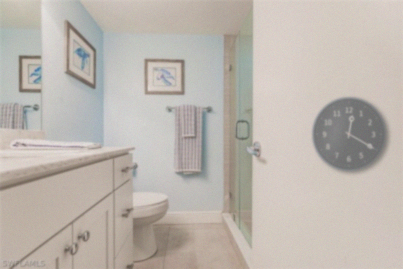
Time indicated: 12:20
